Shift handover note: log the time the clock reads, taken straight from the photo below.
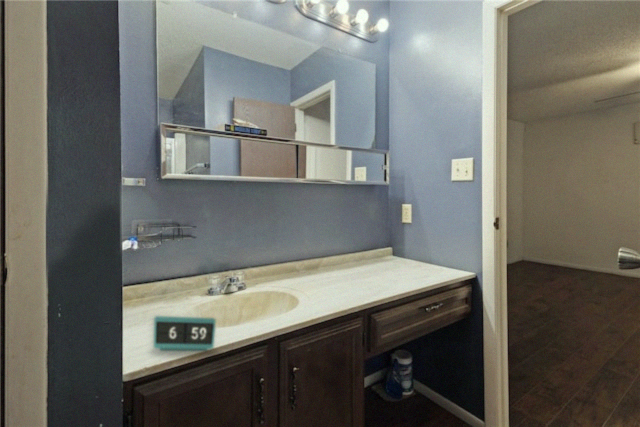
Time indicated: 6:59
